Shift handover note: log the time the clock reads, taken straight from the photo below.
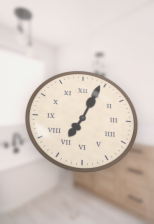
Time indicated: 7:04
